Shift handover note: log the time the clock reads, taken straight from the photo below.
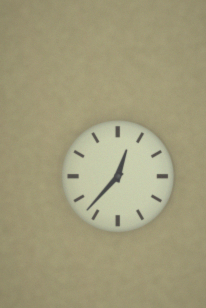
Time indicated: 12:37
